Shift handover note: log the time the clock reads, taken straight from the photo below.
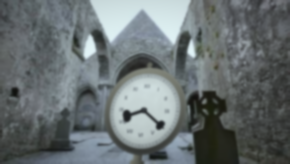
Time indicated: 8:21
